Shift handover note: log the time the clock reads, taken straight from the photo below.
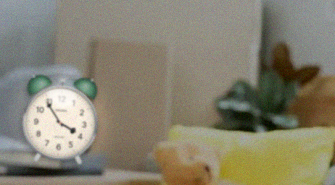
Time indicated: 3:54
